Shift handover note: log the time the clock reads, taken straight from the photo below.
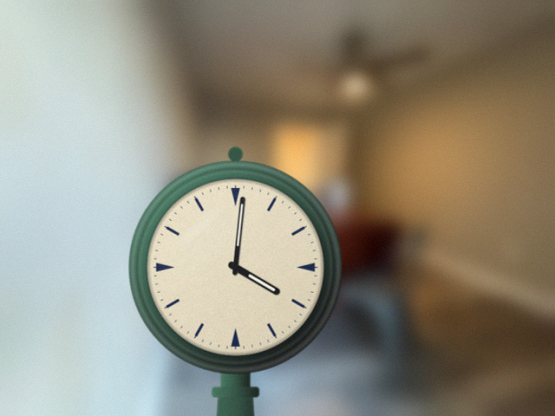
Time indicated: 4:01
